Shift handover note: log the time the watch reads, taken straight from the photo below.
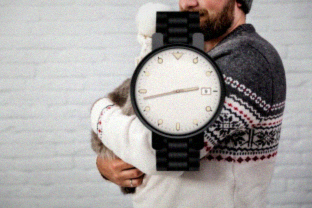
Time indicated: 2:43
